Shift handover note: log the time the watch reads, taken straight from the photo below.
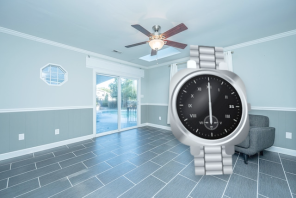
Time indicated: 6:00
